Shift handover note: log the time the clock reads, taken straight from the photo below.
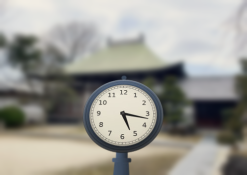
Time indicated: 5:17
